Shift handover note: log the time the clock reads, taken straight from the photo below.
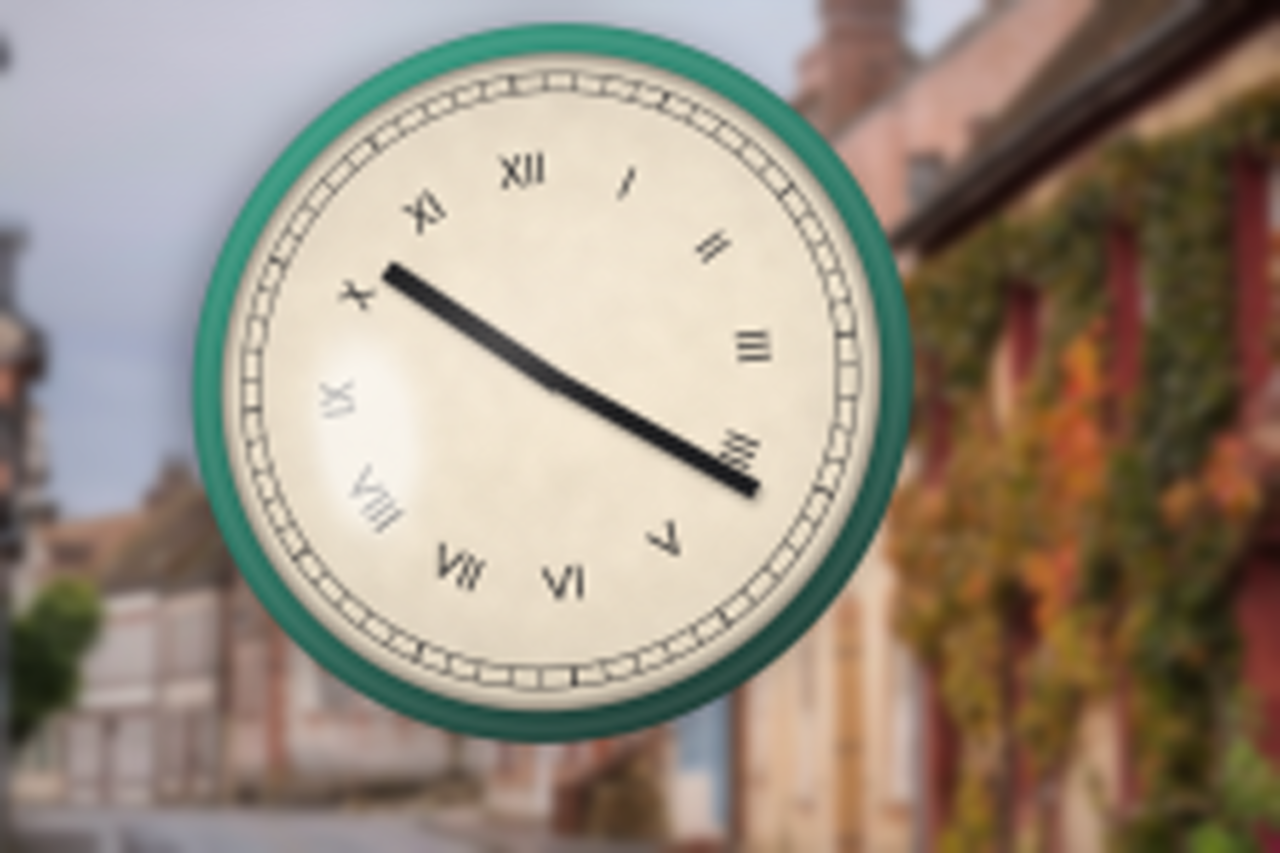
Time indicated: 10:21
